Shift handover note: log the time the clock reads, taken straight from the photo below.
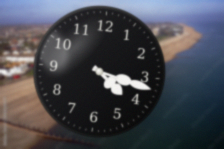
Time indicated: 4:17
